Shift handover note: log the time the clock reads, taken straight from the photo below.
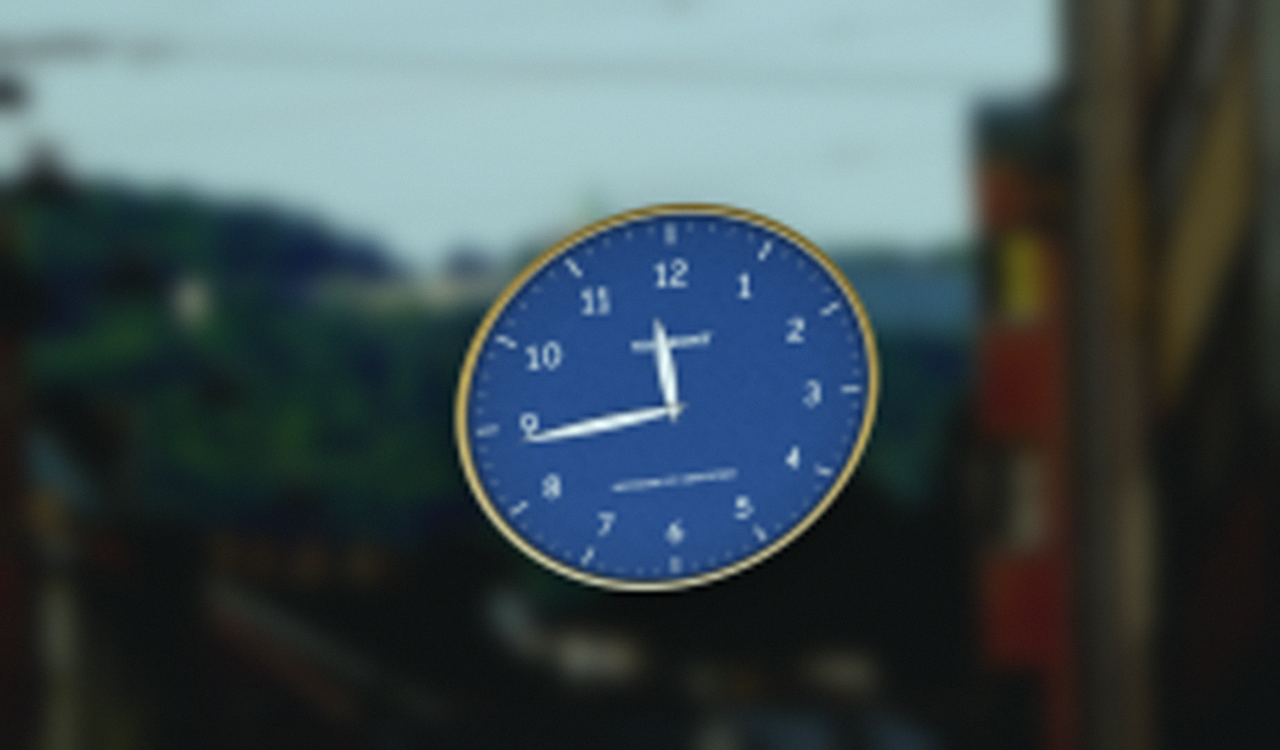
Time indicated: 11:44
